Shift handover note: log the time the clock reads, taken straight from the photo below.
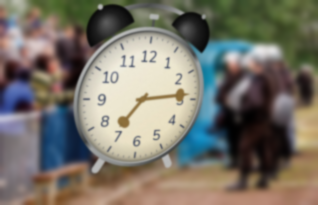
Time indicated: 7:14
